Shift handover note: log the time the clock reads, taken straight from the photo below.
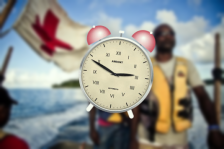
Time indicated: 2:49
